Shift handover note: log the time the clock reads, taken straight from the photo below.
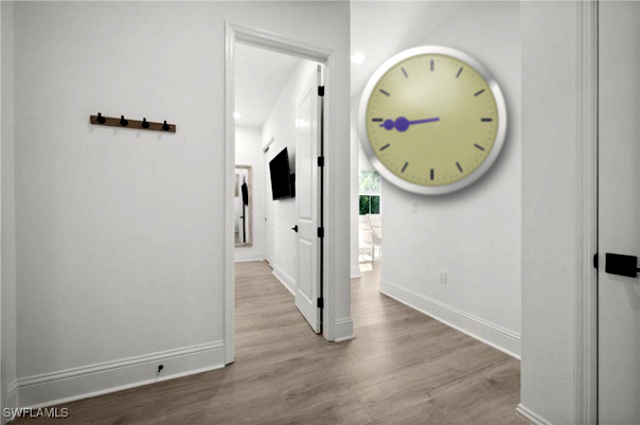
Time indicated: 8:44
